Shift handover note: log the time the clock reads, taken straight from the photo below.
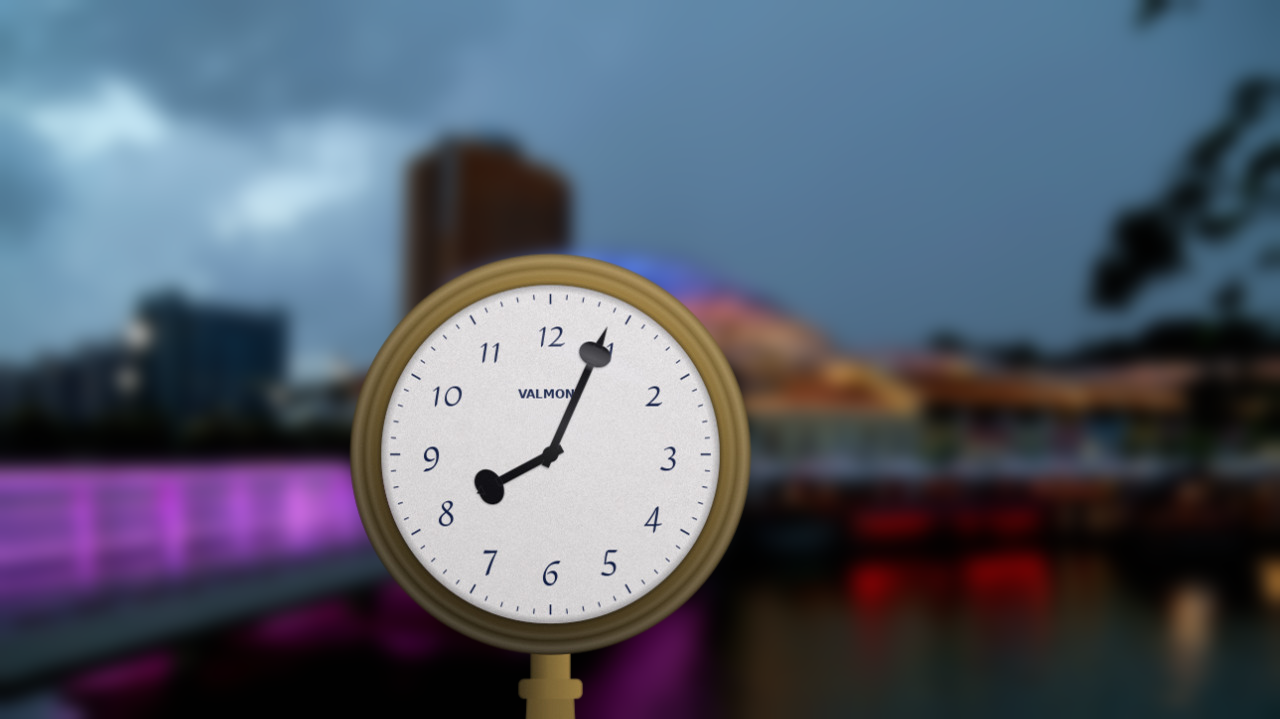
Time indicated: 8:04
